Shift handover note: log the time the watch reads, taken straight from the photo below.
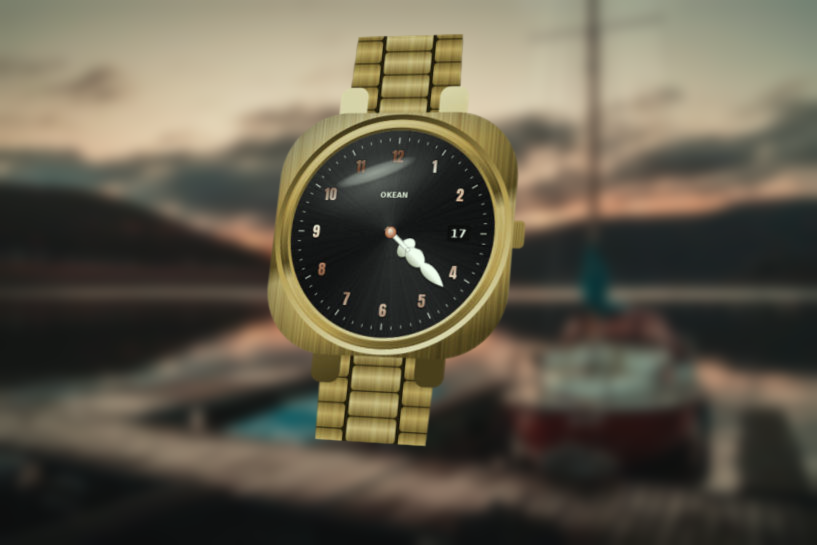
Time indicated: 4:22
